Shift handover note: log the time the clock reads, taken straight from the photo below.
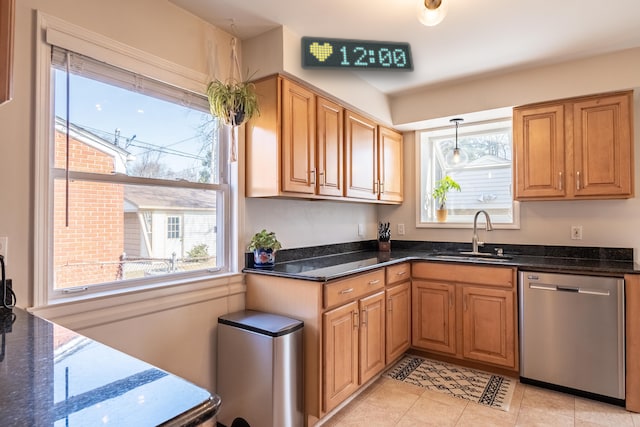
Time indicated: 12:00
